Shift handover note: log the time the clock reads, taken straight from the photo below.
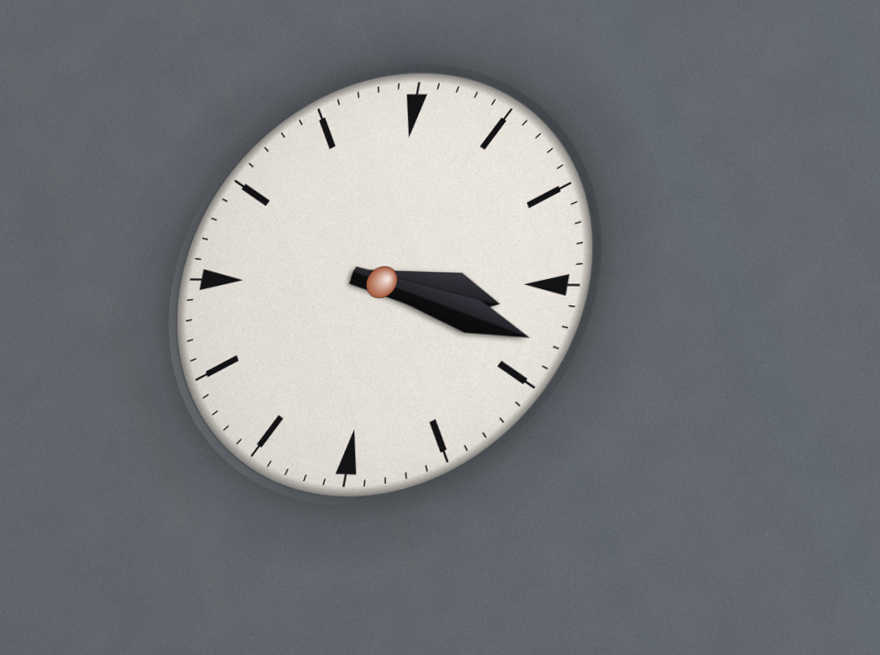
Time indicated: 3:18
